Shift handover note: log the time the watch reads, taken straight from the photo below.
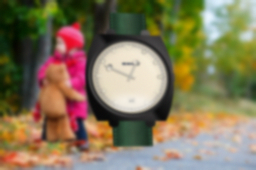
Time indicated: 12:49
